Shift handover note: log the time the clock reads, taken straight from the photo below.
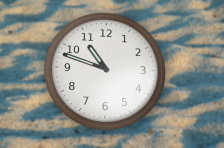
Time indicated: 10:48
